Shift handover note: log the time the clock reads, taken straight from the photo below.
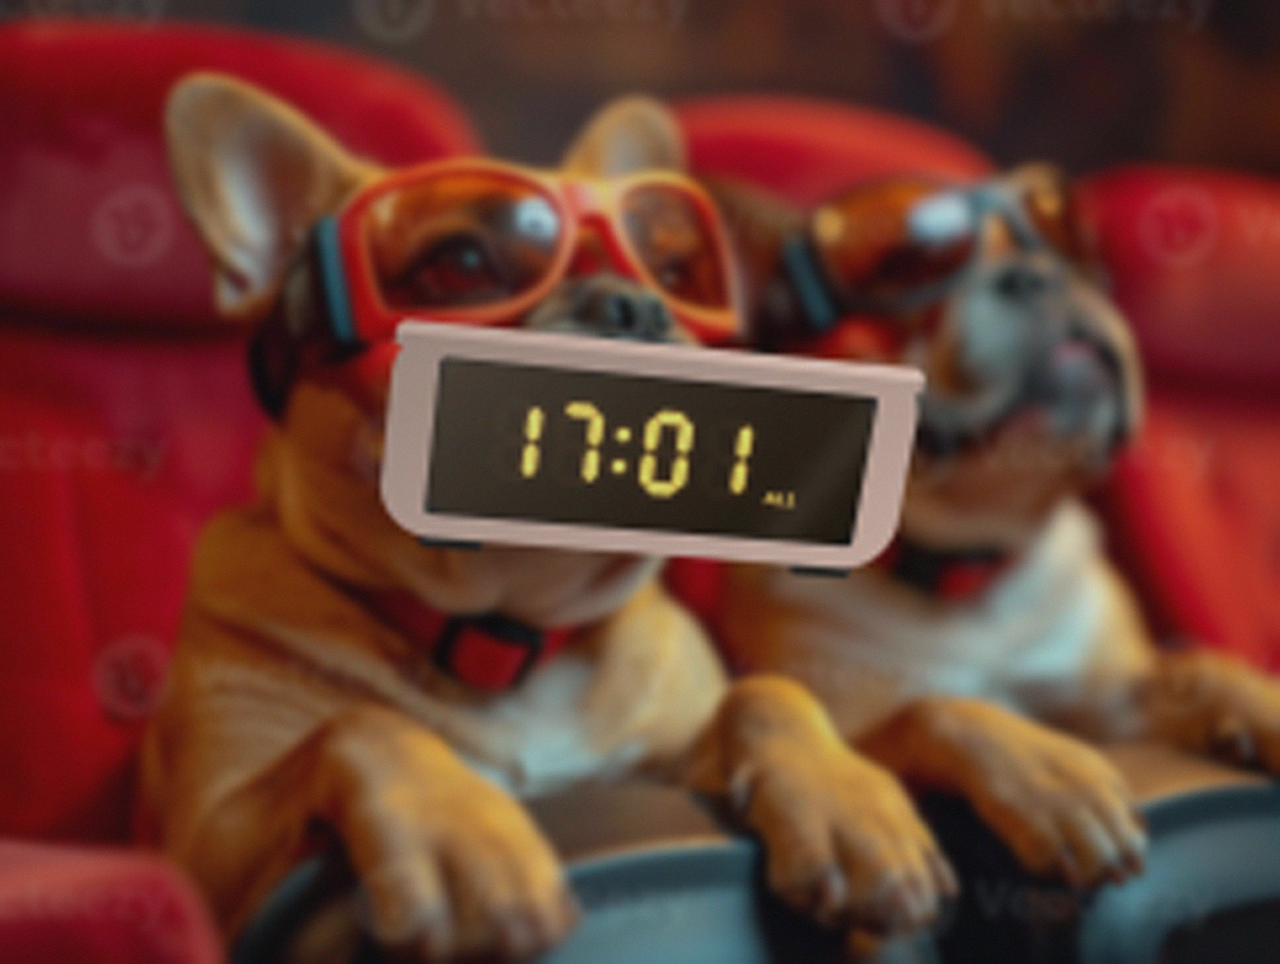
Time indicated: 17:01
